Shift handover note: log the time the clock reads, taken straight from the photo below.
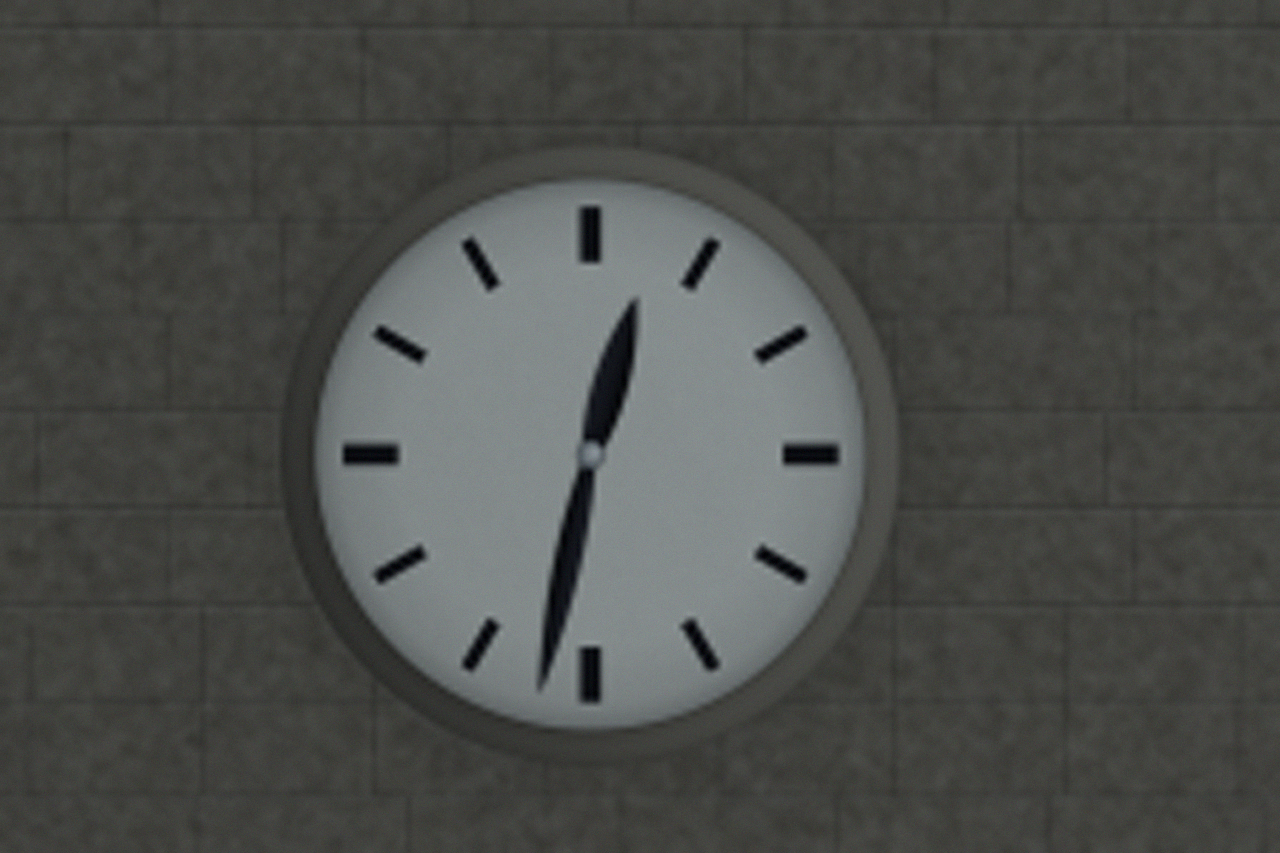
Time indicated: 12:32
